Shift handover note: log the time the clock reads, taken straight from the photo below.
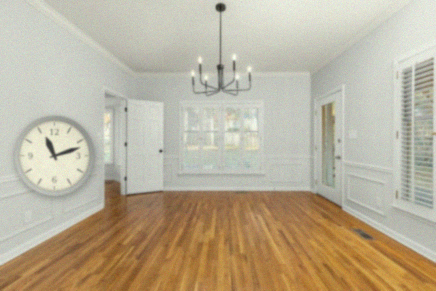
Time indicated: 11:12
